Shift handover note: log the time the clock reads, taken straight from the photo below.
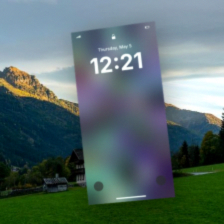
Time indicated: 12:21
